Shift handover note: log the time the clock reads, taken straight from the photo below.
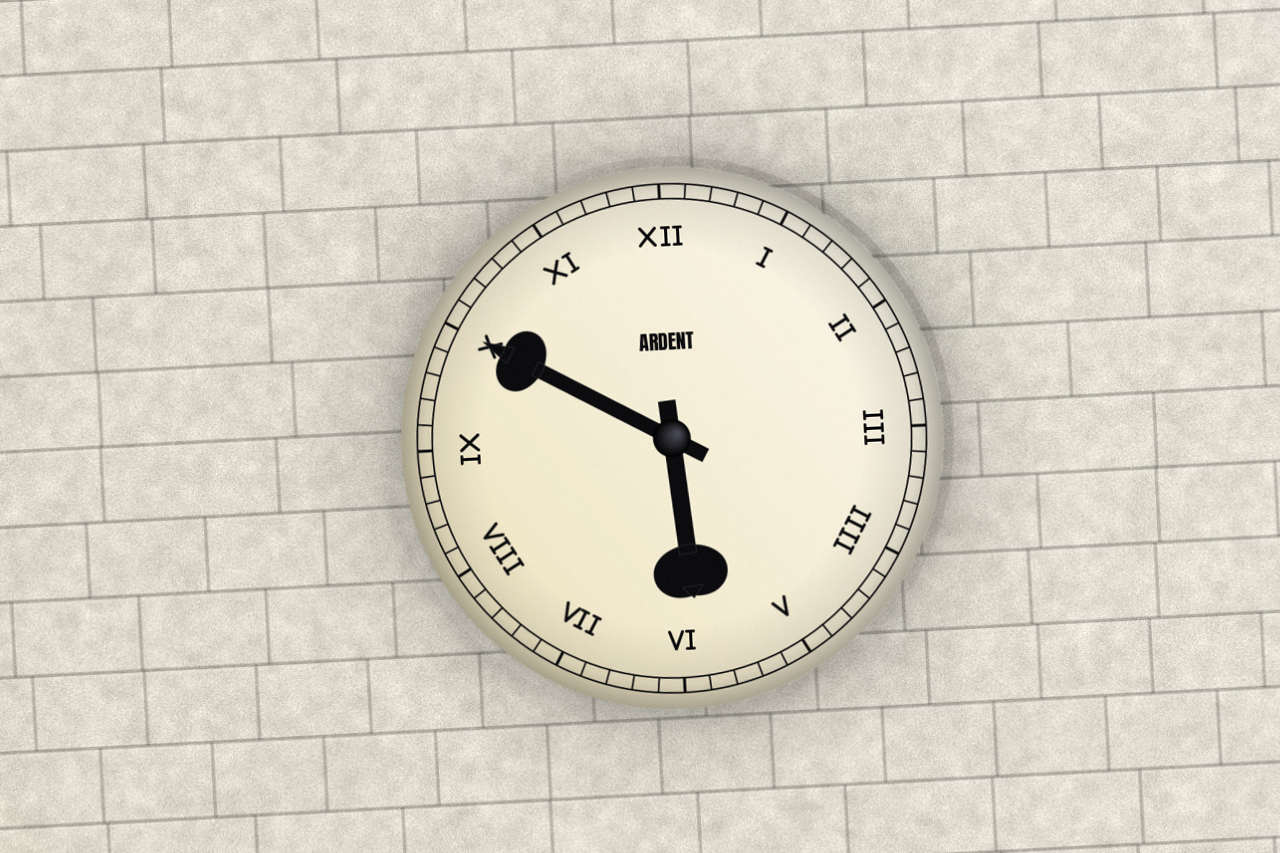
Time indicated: 5:50
